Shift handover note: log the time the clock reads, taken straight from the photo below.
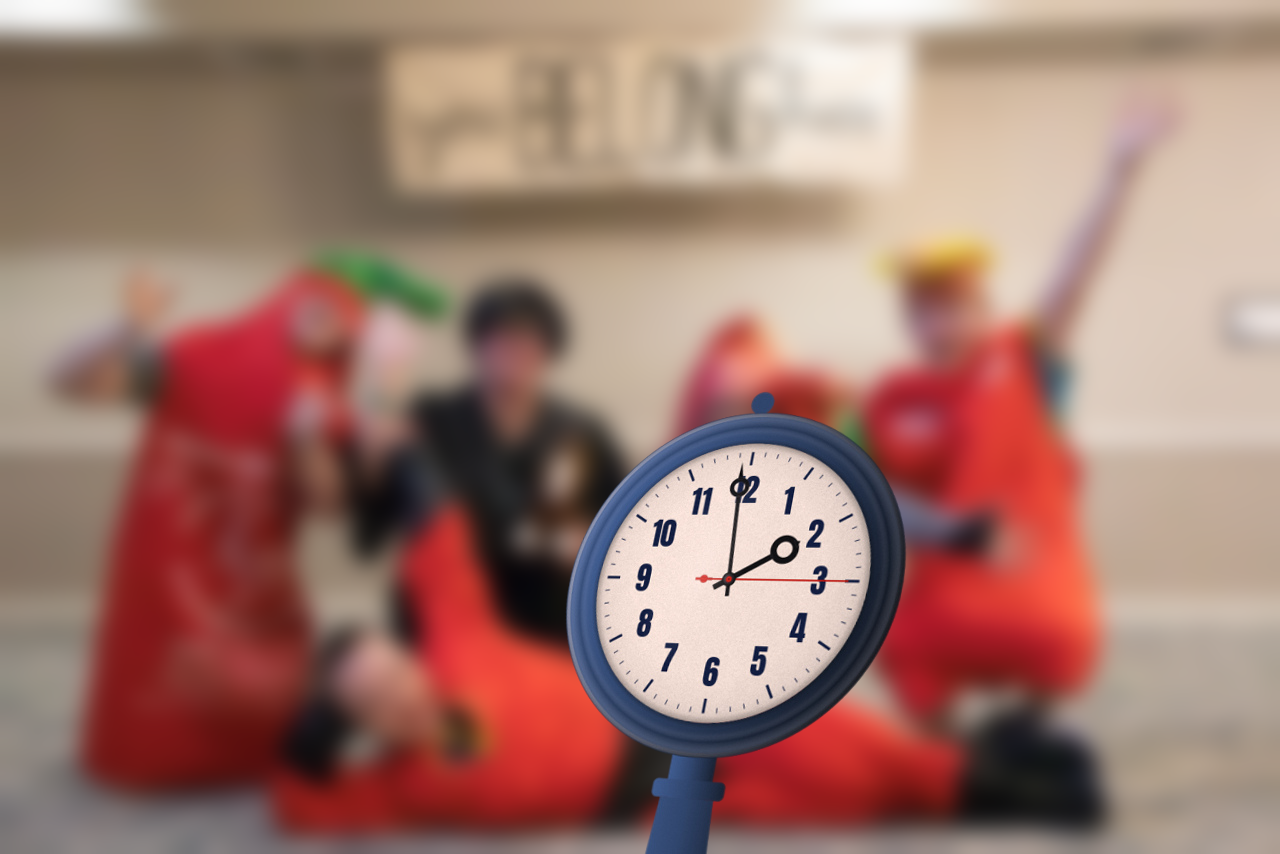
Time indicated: 1:59:15
